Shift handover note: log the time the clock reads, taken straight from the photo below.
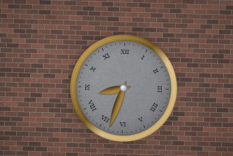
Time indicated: 8:33
